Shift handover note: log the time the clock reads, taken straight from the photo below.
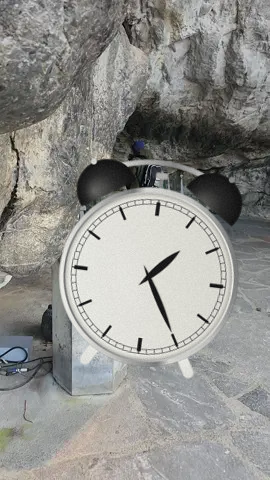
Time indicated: 1:25
